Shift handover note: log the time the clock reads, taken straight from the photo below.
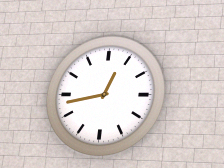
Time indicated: 12:43
